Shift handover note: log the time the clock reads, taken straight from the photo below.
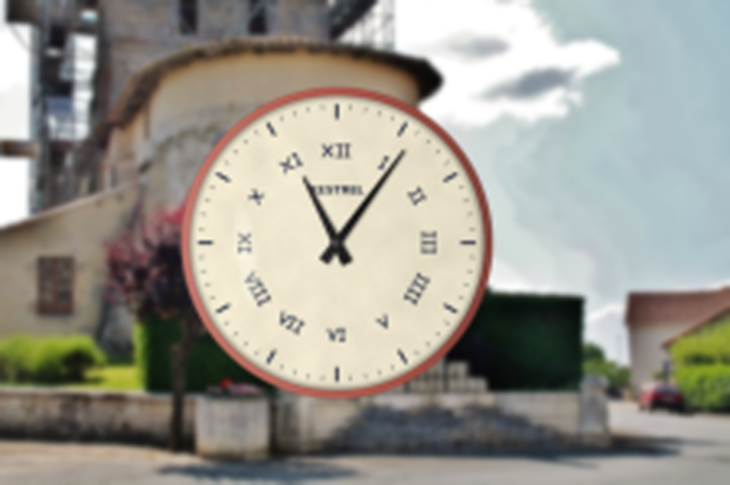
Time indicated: 11:06
